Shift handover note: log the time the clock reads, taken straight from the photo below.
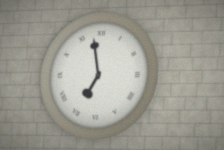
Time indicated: 6:58
